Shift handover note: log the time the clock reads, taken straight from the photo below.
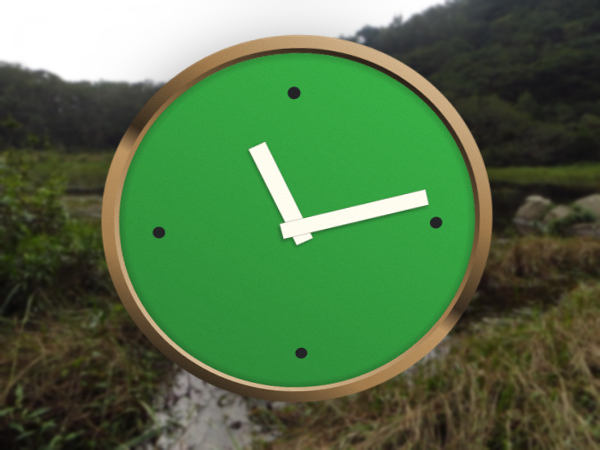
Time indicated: 11:13
